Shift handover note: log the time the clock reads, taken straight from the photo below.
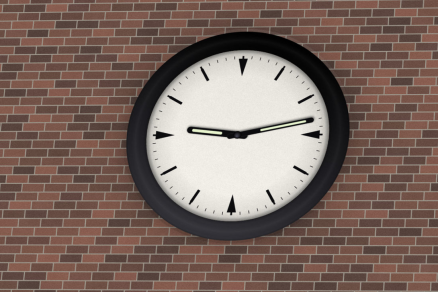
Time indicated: 9:13
